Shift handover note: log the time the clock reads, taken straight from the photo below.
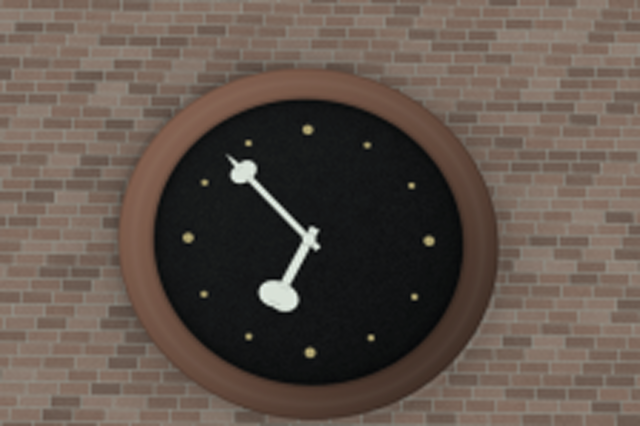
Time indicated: 6:53
